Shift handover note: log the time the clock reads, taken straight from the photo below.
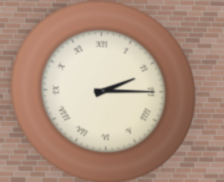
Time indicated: 2:15
